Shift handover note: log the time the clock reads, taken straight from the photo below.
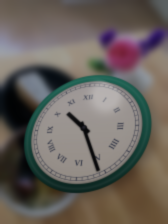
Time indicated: 10:26
